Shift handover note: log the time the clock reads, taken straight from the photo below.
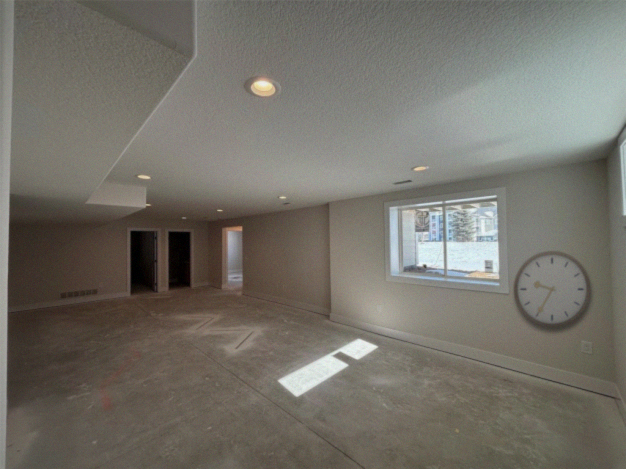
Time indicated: 9:35
